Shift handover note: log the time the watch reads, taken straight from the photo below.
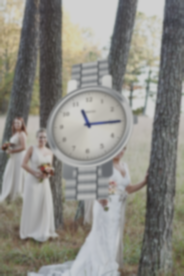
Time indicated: 11:15
